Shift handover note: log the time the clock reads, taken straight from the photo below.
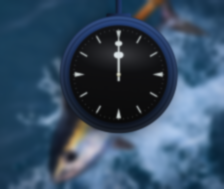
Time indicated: 12:00
